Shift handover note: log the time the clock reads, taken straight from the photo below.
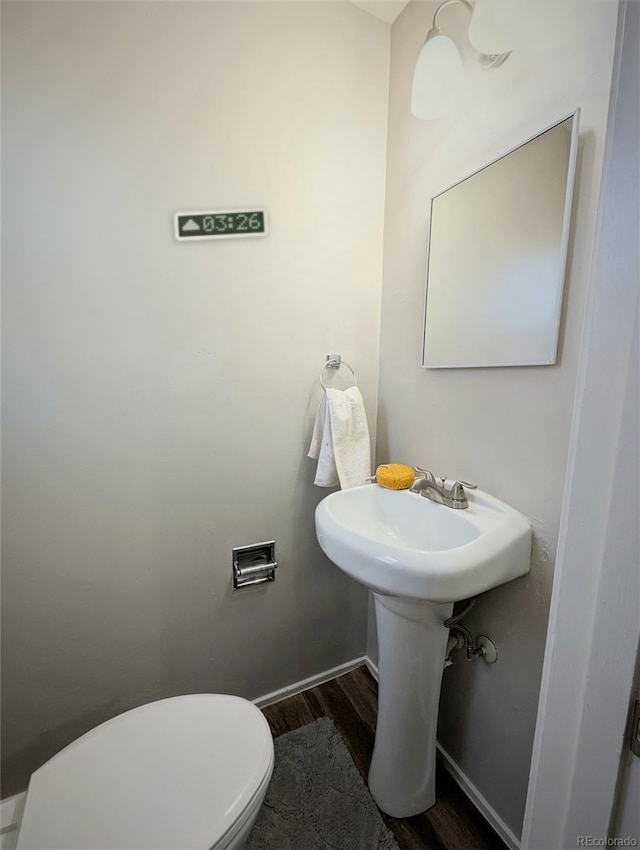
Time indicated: 3:26
